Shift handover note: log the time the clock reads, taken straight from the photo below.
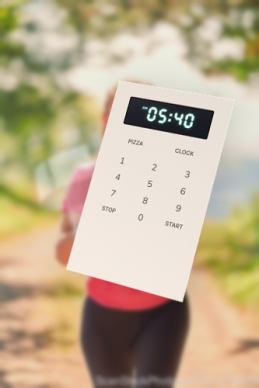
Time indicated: 5:40
